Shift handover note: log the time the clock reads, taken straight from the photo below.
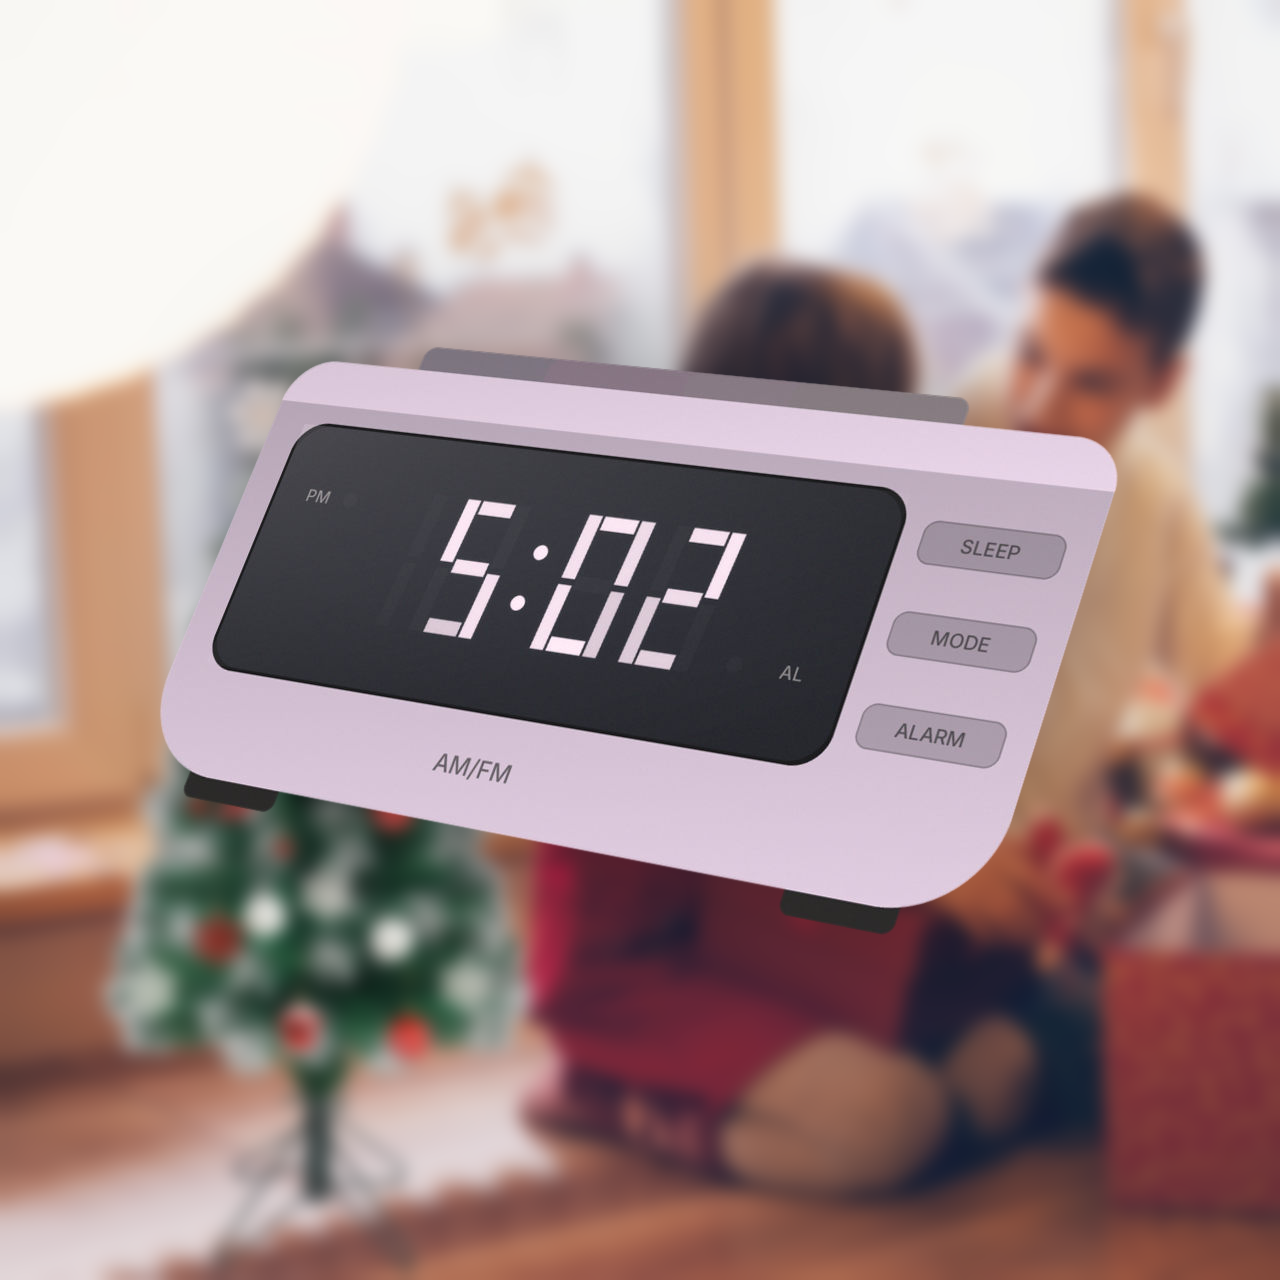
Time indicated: 5:02
